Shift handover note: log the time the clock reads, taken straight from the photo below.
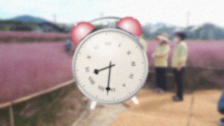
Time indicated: 8:32
